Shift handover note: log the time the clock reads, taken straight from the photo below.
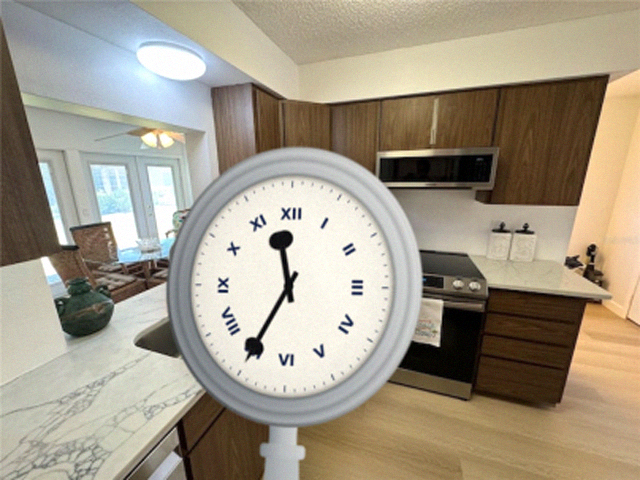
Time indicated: 11:35
